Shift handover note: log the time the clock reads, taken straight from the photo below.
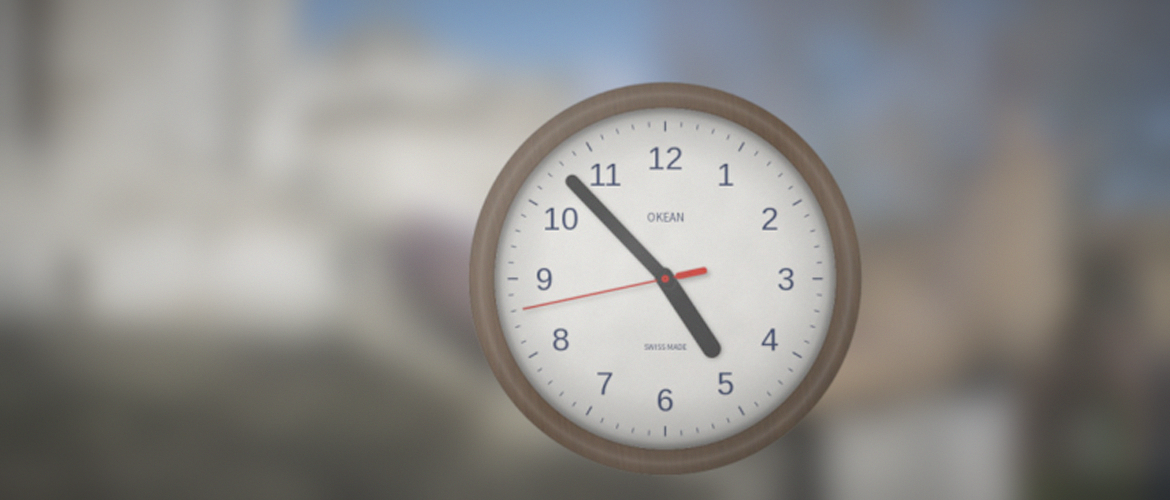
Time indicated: 4:52:43
